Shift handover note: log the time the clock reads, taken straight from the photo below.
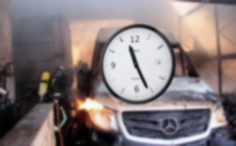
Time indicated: 11:26
